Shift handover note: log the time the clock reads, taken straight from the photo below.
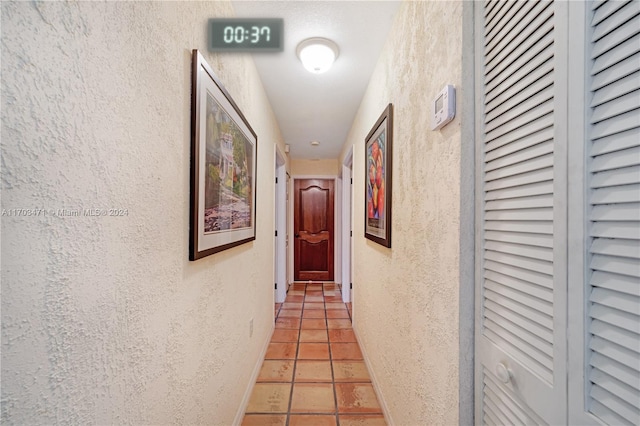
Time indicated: 0:37
